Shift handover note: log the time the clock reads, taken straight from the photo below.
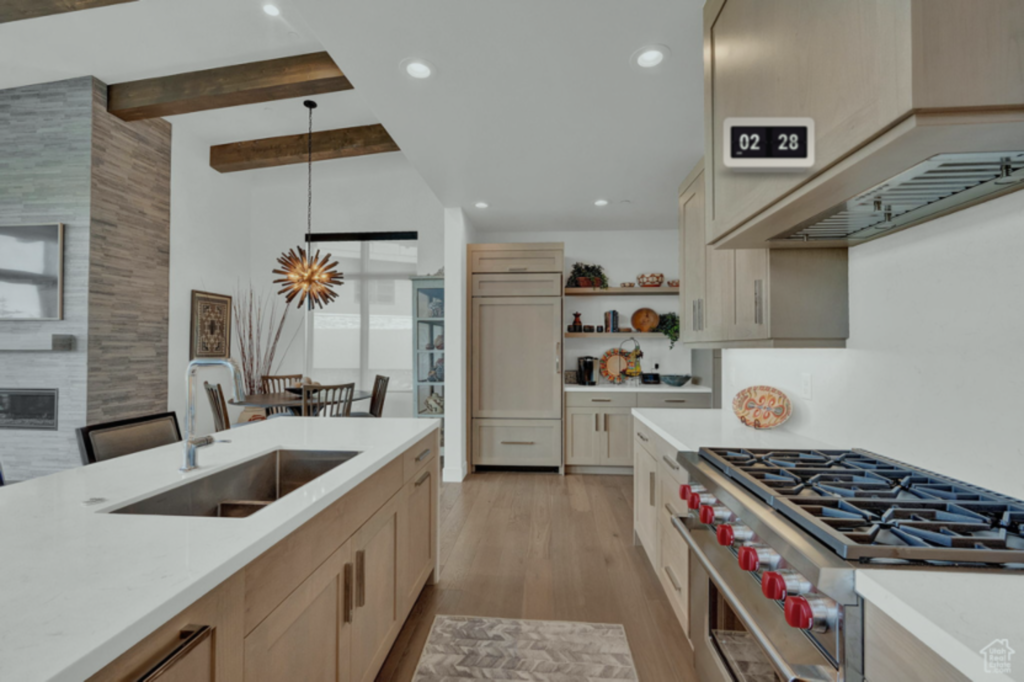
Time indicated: 2:28
